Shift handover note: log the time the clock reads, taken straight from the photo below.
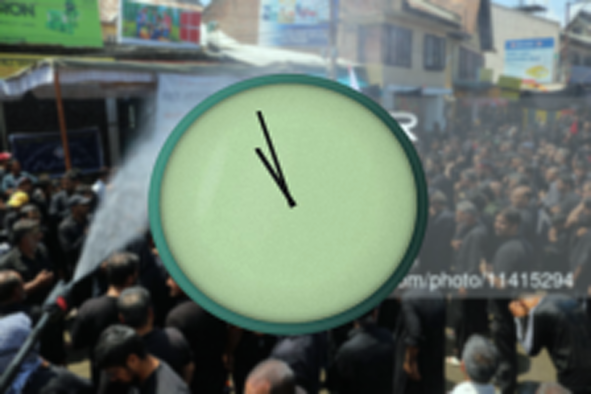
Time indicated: 10:57
